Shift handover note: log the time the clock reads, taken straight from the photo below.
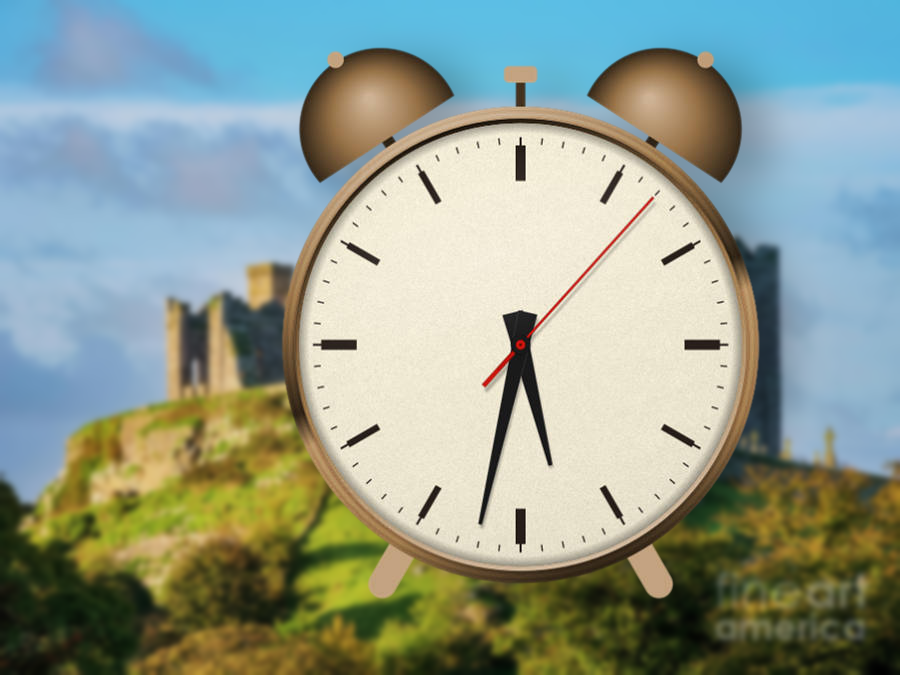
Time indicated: 5:32:07
